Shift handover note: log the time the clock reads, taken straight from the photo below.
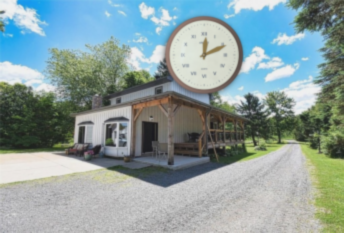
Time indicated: 12:11
